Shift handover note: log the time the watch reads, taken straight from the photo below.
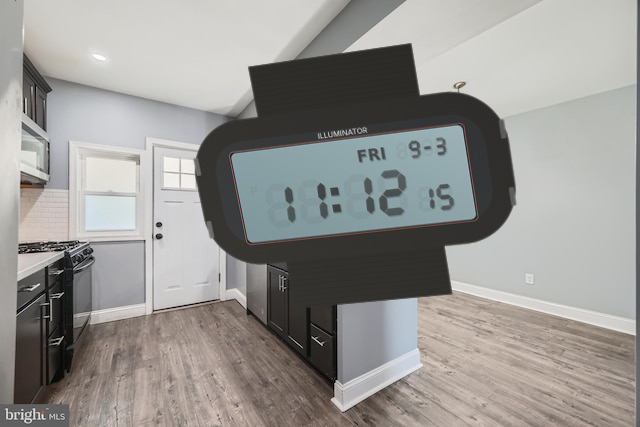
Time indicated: 11:12:15
